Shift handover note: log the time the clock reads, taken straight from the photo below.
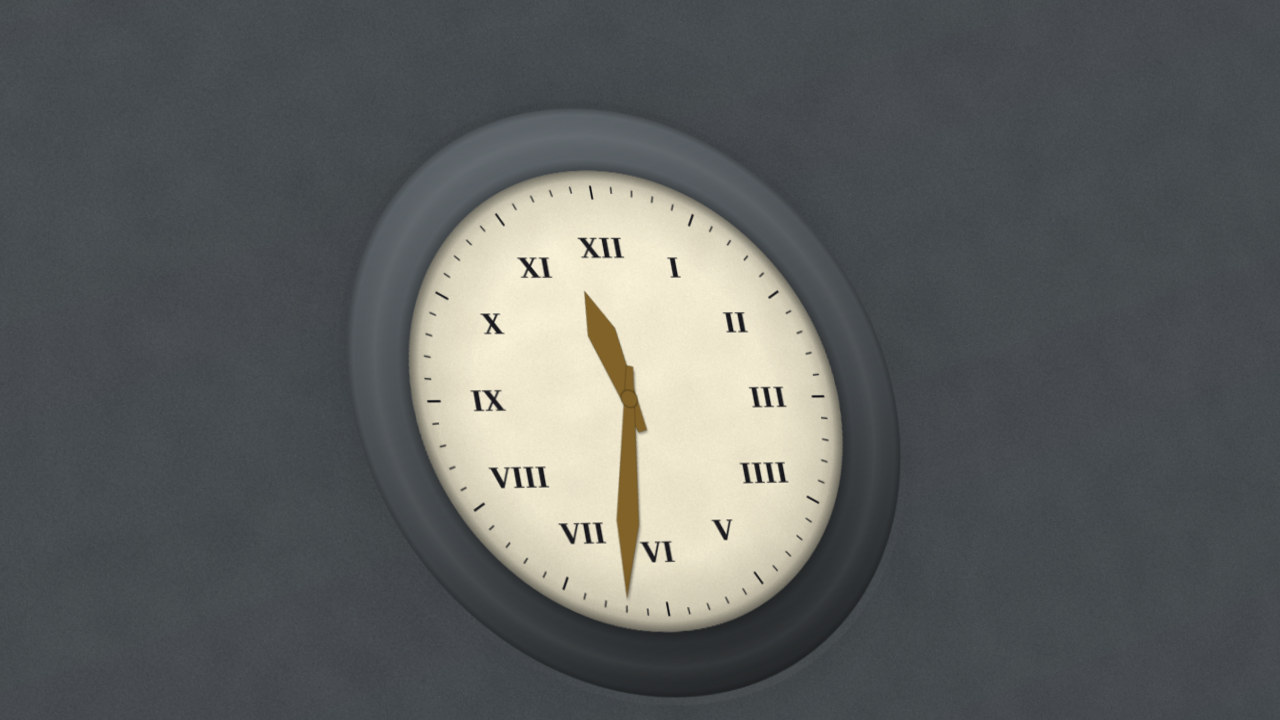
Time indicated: 11:32
